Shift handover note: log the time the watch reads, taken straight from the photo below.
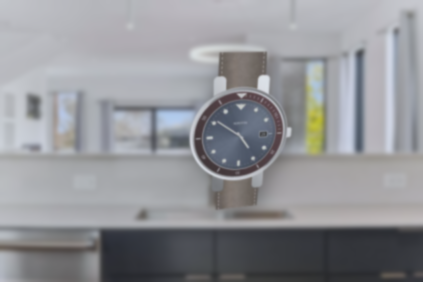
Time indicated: 4:51
